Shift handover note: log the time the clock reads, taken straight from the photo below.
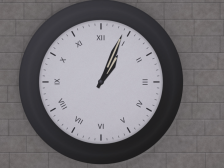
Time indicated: 1:04
